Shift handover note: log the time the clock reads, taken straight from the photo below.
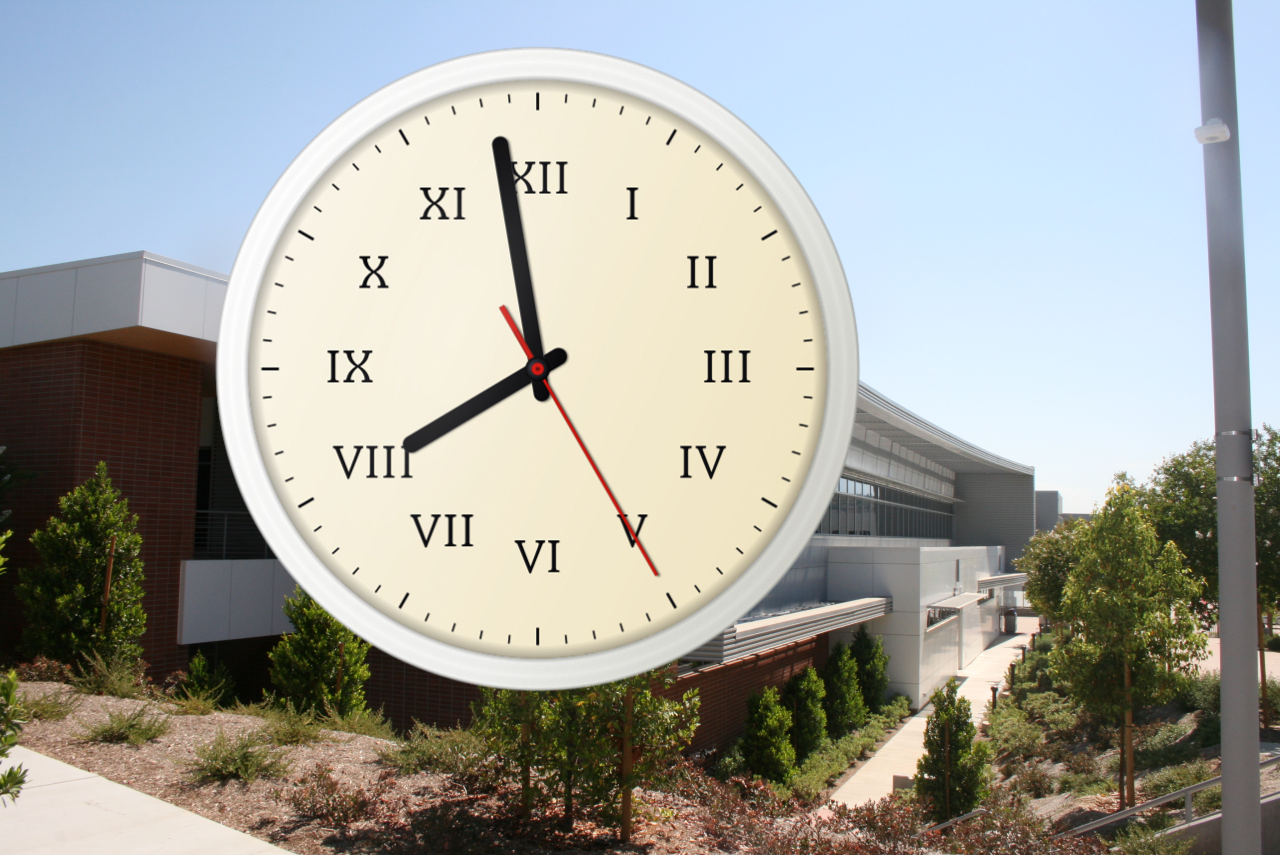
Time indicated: 7:58:25
